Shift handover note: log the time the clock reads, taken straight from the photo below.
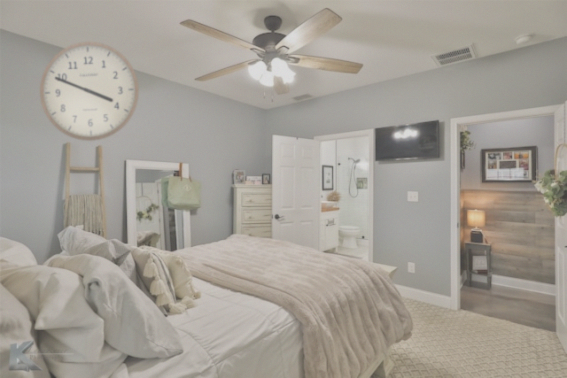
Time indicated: 3:49
